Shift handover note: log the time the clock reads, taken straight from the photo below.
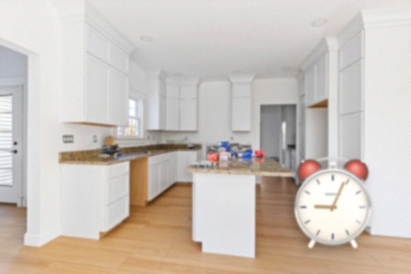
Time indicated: 9:04
